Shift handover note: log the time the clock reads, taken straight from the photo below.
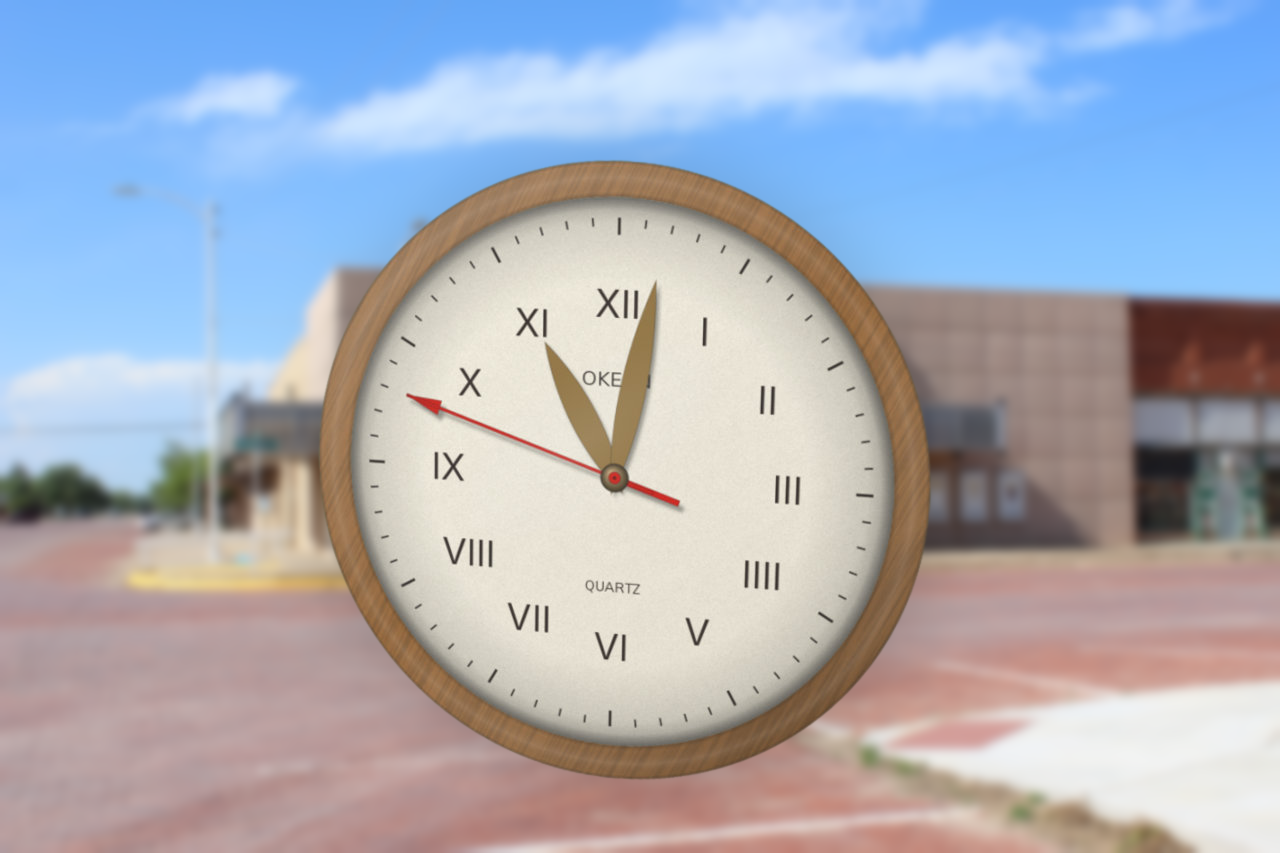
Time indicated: 11:01:48
